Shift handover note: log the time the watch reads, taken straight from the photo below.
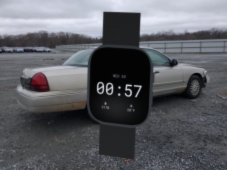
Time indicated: 0:57
